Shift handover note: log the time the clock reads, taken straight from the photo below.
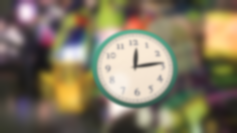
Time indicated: 12:14
